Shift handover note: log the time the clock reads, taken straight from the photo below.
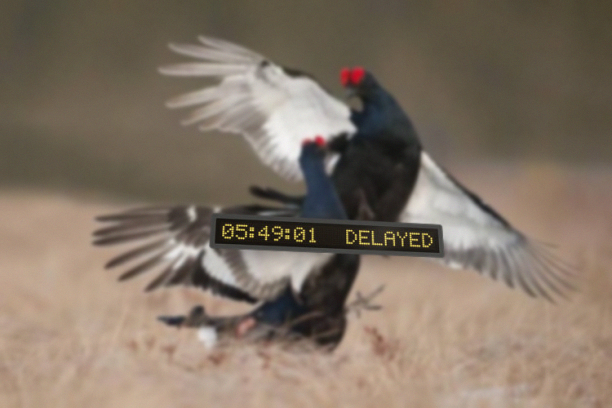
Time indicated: 5:49:01
